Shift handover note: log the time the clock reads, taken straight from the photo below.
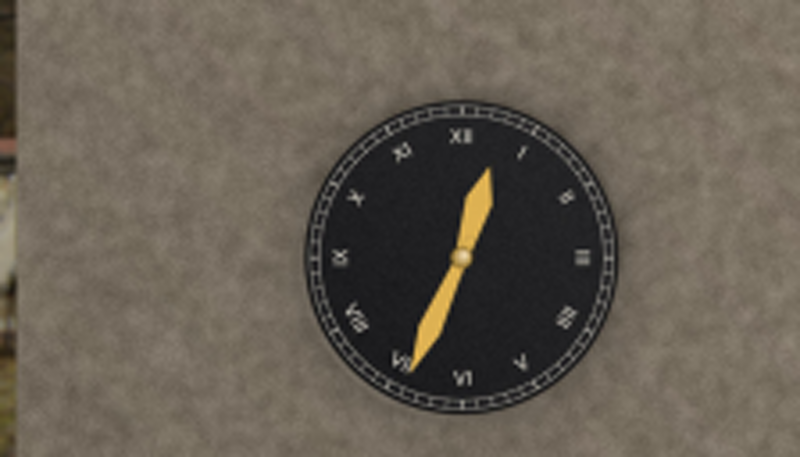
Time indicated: 12:34
